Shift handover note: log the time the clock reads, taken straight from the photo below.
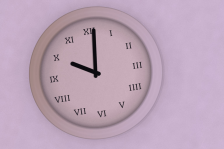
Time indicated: 10:01
